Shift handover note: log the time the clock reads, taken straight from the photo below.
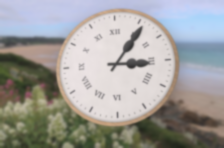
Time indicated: 3:06
